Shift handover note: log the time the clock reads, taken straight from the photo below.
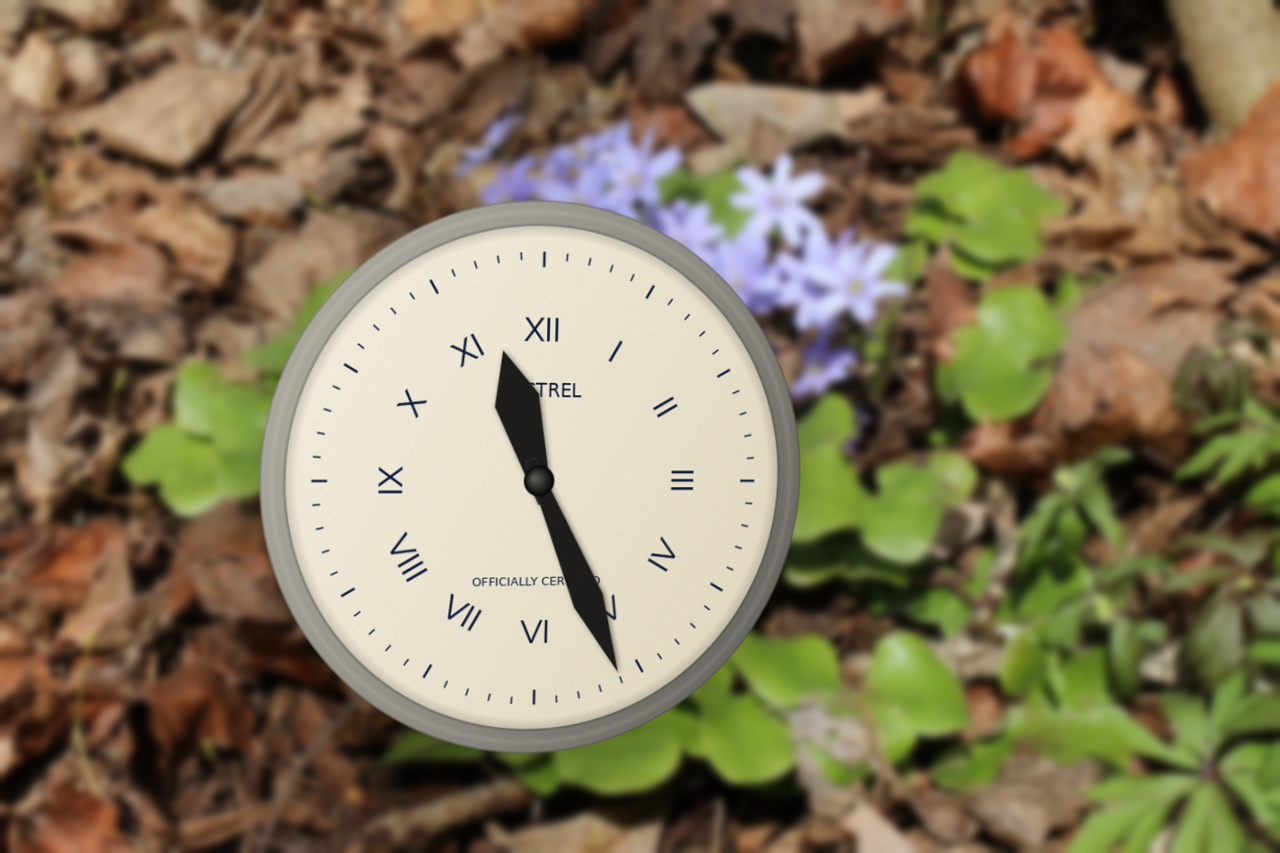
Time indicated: 11:26
